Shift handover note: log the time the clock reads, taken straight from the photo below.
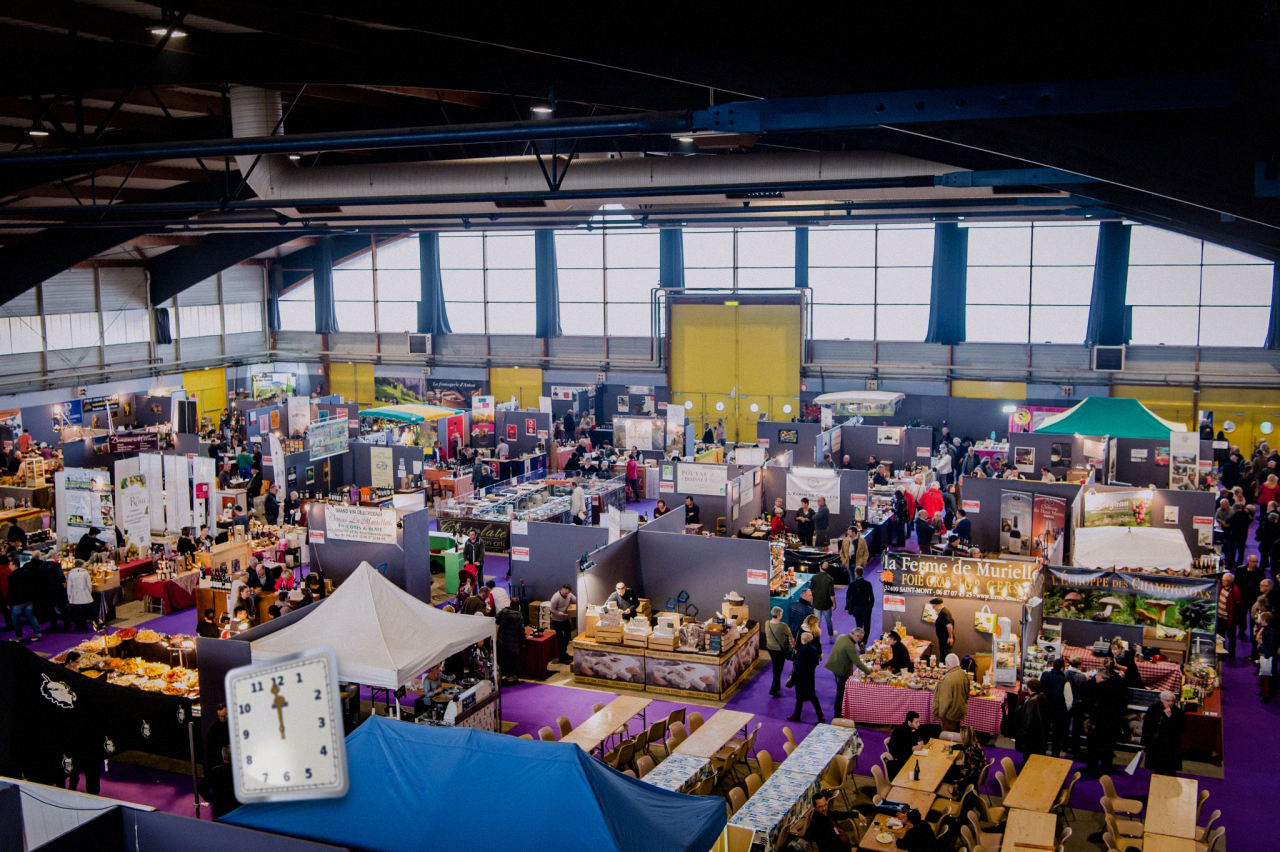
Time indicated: 11:59
